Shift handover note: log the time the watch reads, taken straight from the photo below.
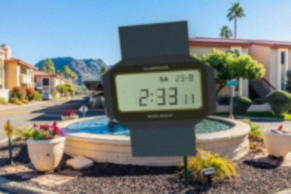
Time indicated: 2:33:11
